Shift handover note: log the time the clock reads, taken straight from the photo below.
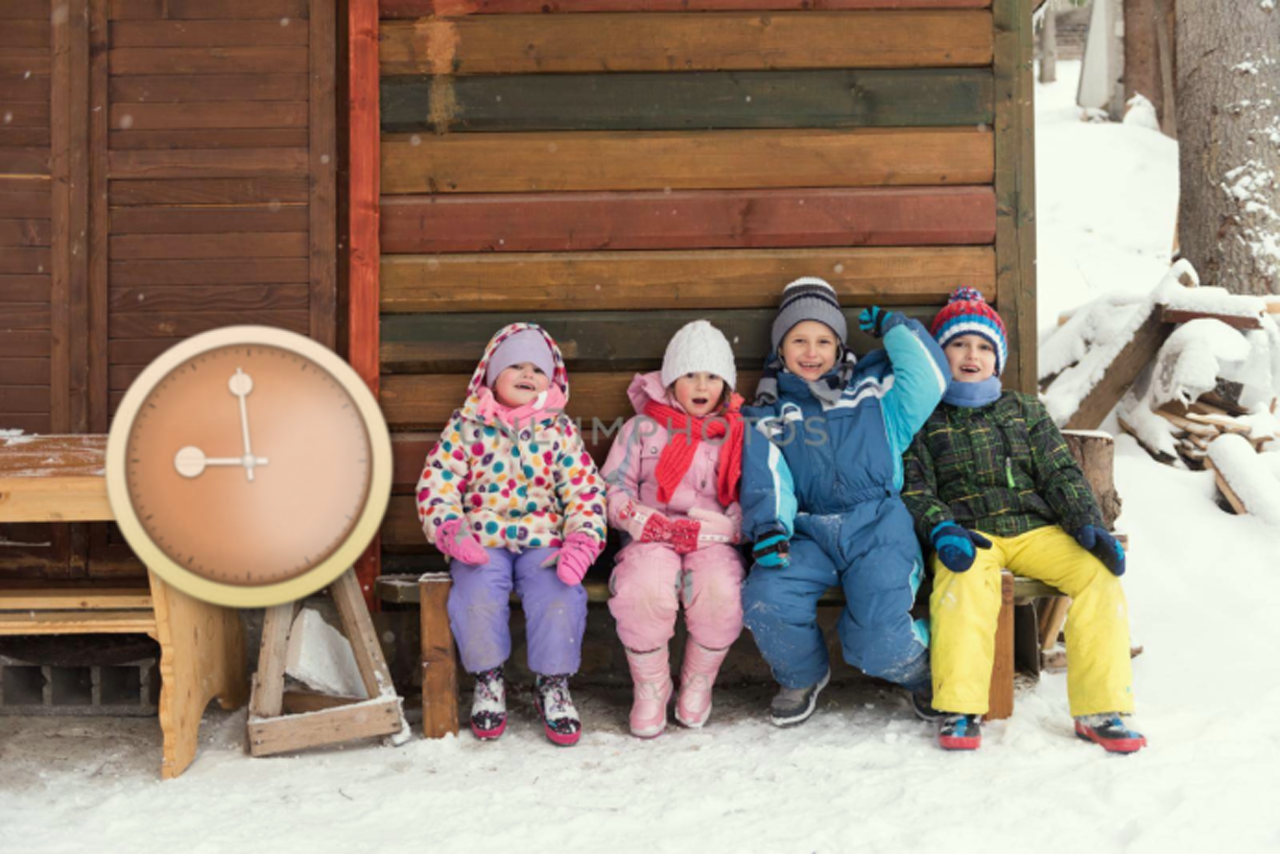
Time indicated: 8:59
